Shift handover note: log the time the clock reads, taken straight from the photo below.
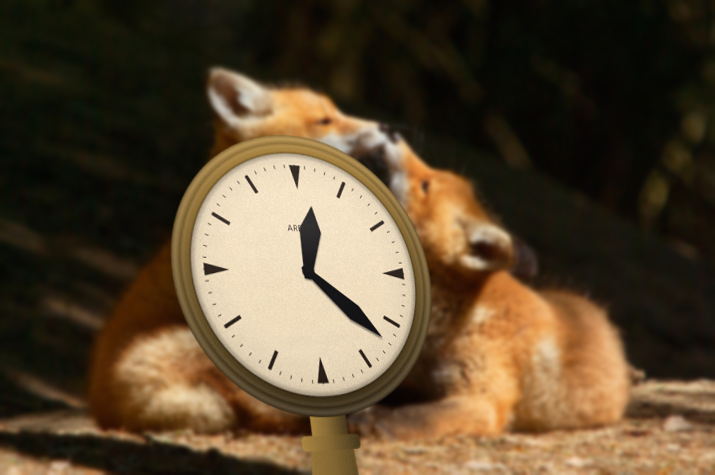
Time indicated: 12:22
